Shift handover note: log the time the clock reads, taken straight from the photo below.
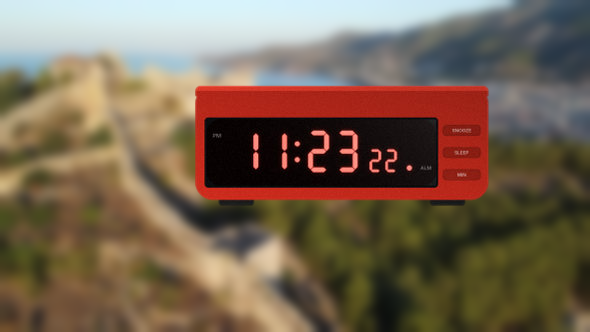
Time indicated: 11:23:22
